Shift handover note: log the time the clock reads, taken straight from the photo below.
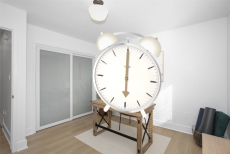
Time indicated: 6:00
